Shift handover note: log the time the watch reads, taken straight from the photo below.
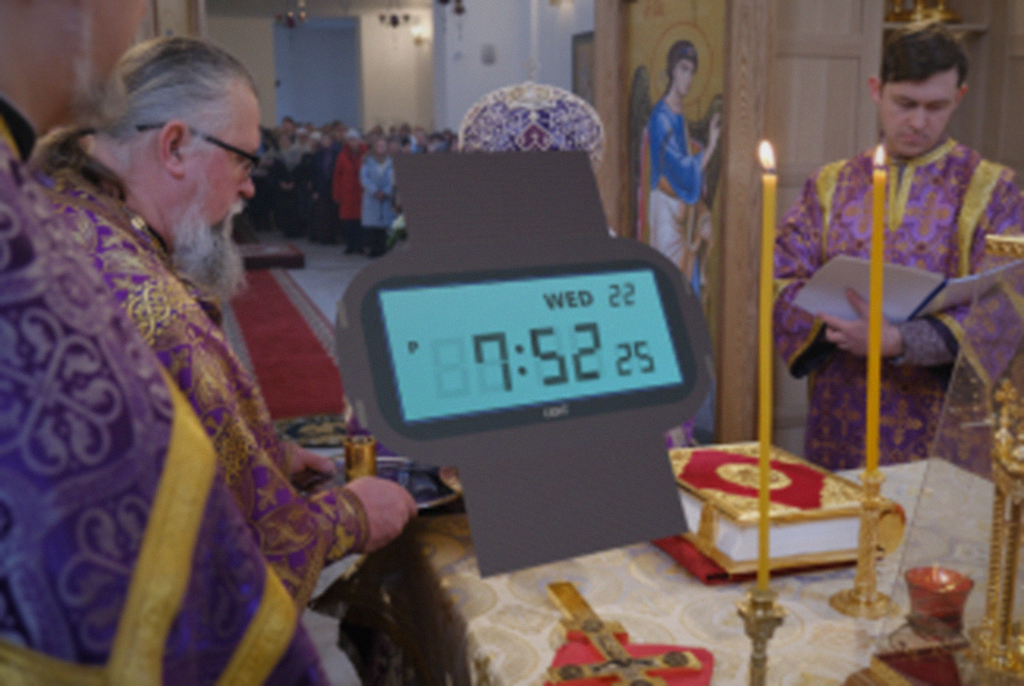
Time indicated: 7:52:25
